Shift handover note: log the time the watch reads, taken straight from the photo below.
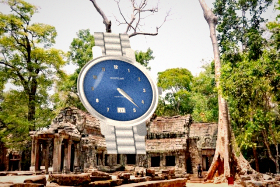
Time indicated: 4:23
